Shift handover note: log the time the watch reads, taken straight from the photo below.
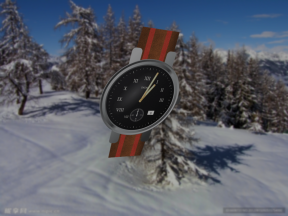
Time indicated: 1:03
